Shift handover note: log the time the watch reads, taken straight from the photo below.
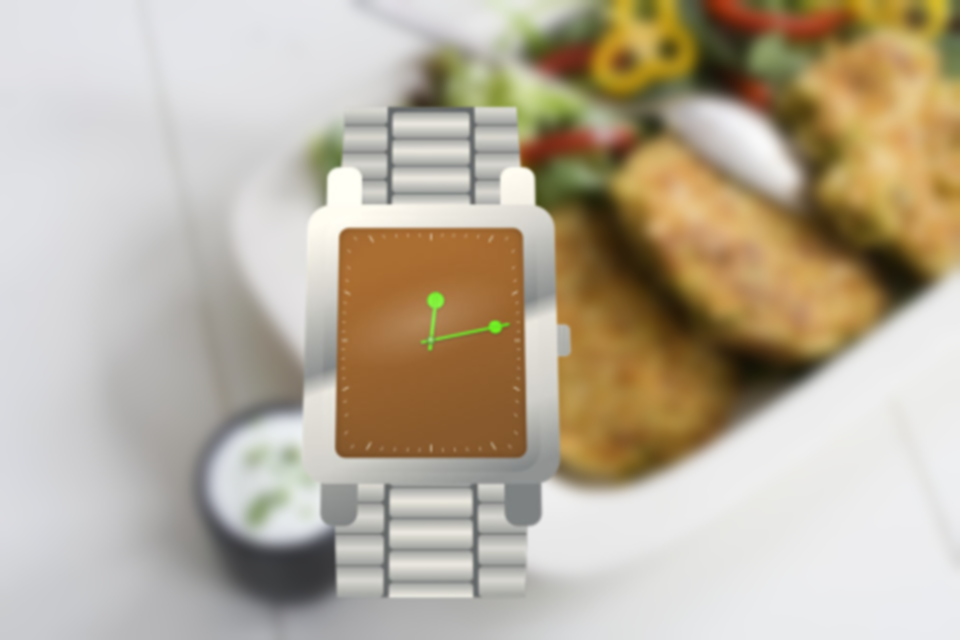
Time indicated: 12:13
